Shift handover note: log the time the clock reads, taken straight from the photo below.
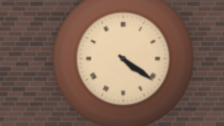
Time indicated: 4:21
